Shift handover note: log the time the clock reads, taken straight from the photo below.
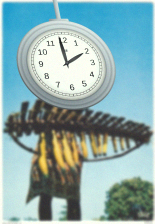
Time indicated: 1:59
